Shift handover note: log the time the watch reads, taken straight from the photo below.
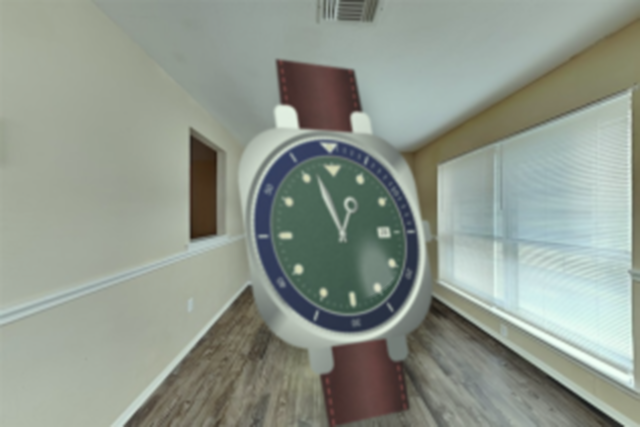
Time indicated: 12:57
